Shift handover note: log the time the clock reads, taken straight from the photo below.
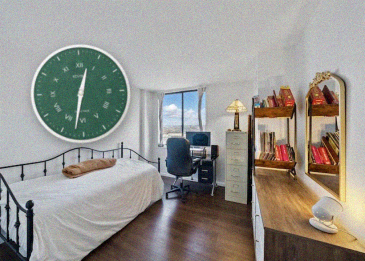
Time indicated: 12:32
